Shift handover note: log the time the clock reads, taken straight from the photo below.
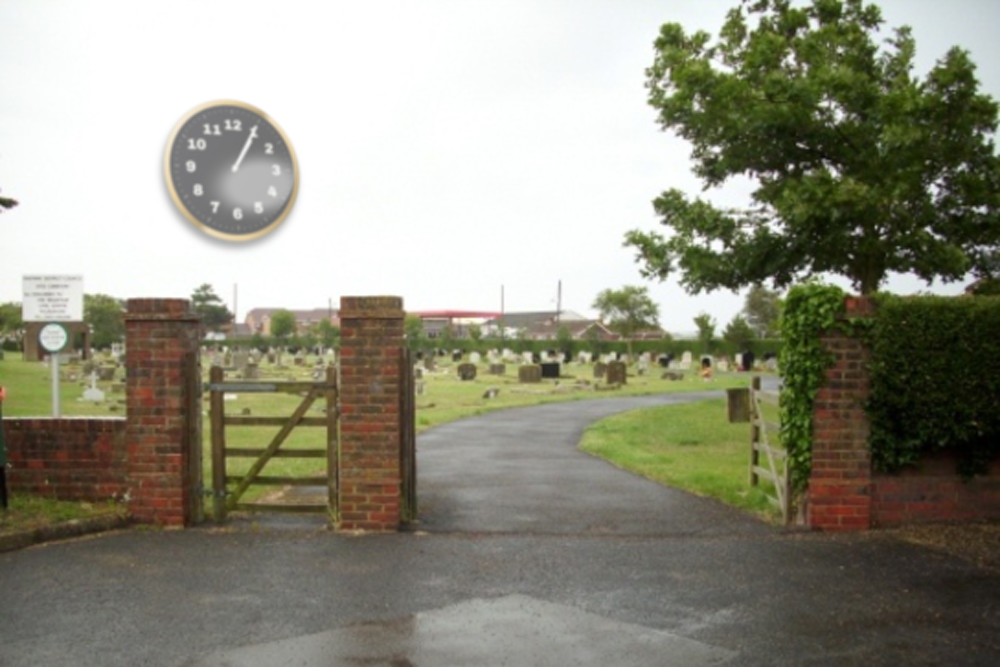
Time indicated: 1:05
